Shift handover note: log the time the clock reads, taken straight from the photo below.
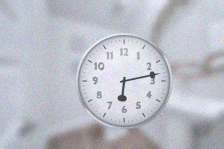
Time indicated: 6:13
